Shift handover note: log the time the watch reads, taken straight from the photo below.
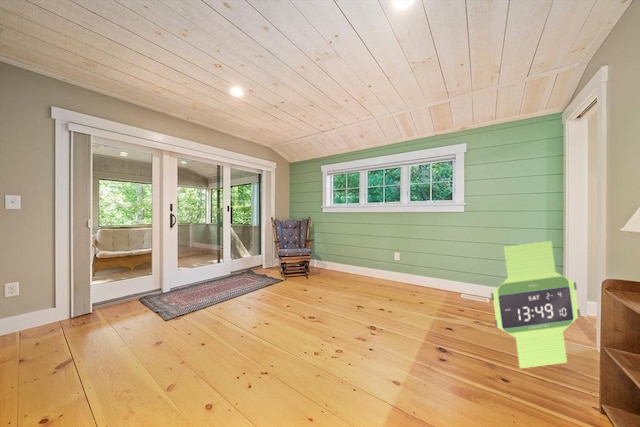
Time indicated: 13:49
